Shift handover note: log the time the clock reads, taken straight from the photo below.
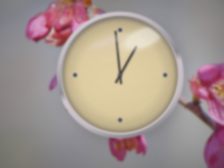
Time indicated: 12:59
